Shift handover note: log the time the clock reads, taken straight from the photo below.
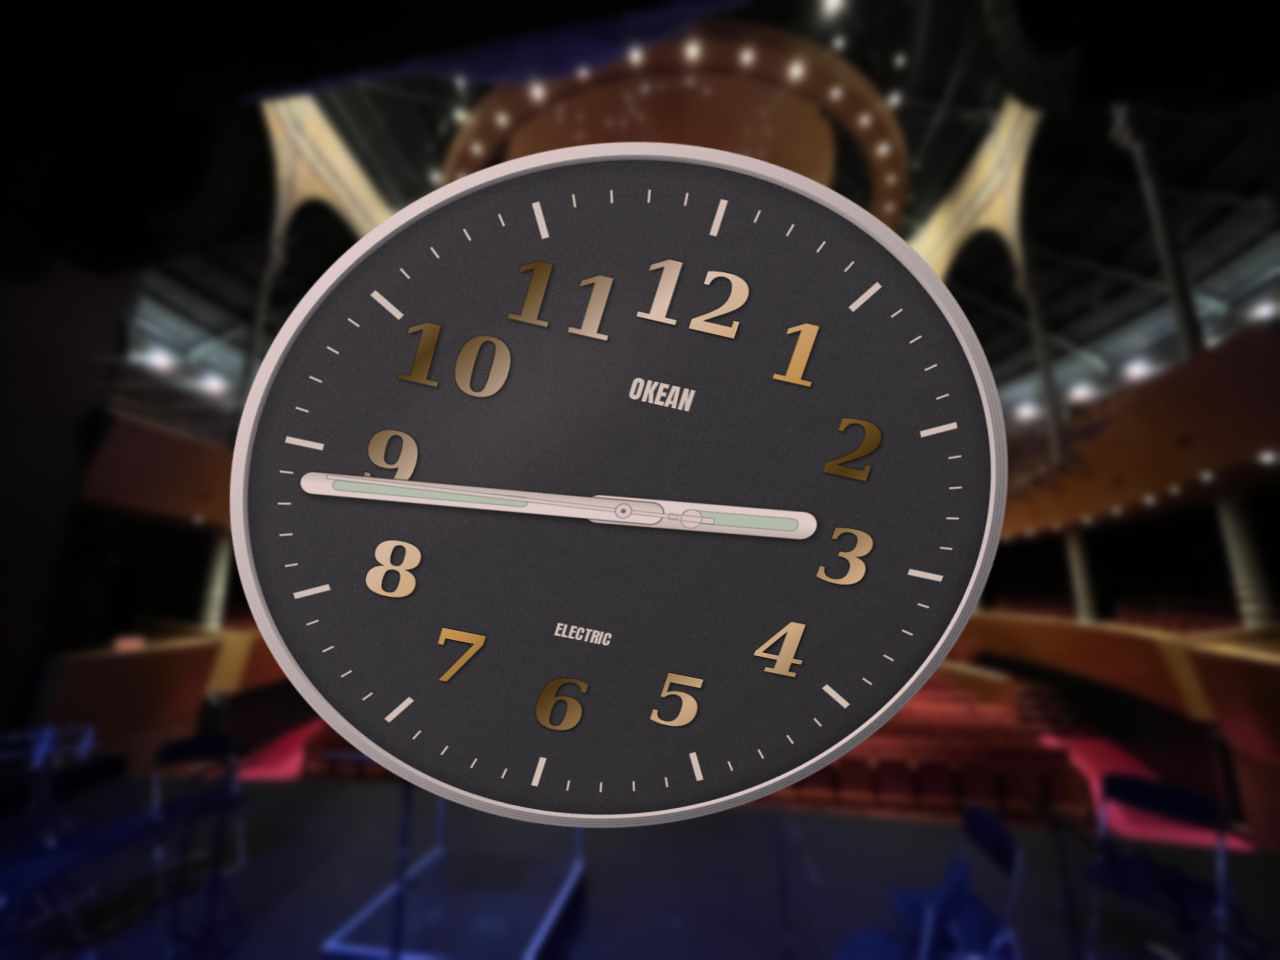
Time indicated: 2:43:44
